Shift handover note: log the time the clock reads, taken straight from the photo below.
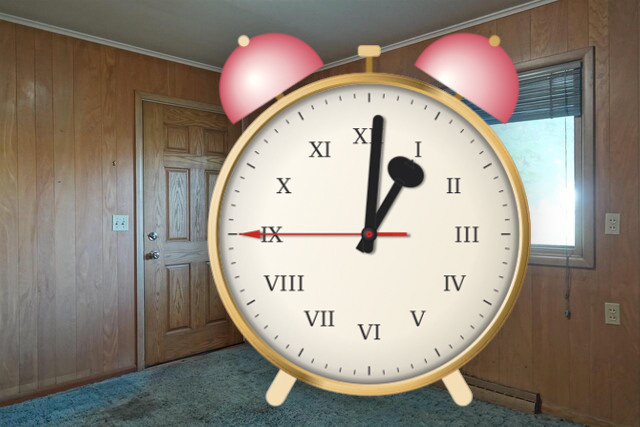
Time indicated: 1:00:45
